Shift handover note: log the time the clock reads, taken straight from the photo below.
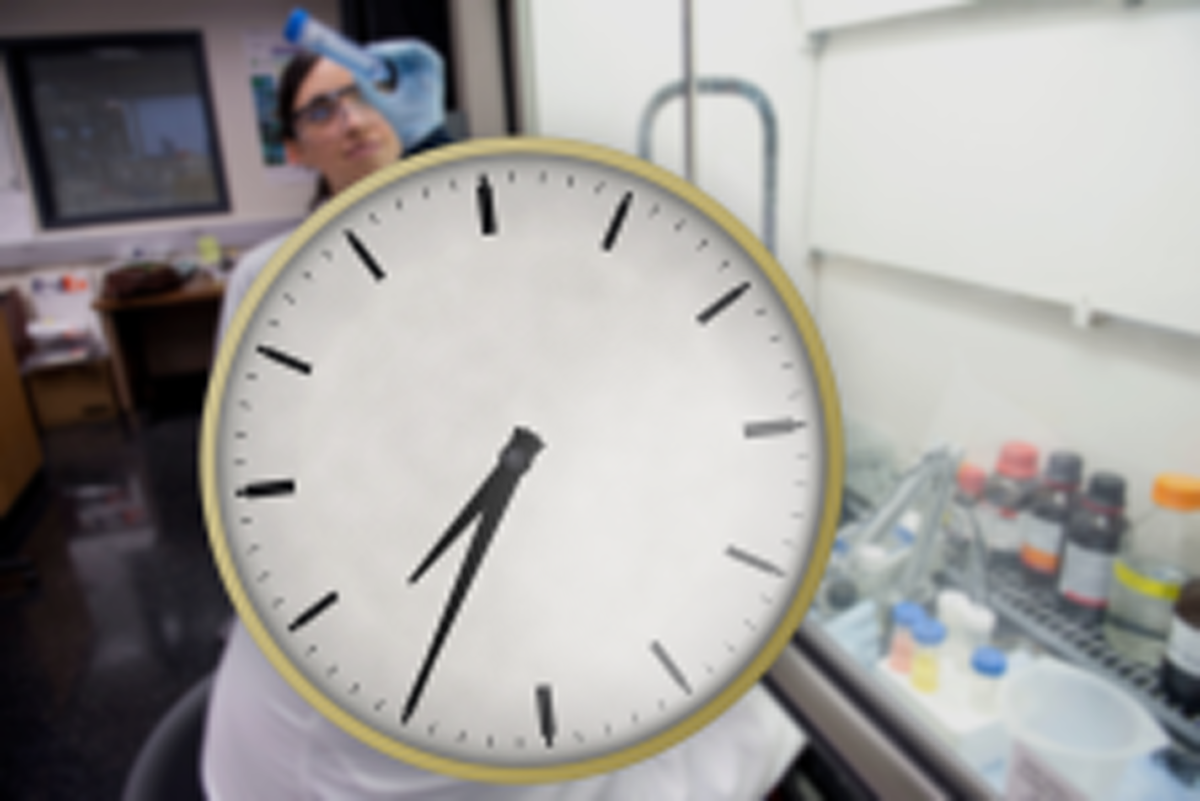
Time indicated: 7:35
